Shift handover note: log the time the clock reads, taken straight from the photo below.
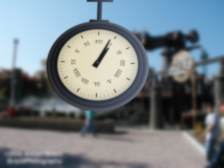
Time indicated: 1:04
